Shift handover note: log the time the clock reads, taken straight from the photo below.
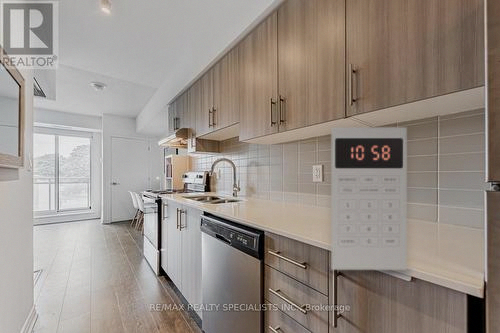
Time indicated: 10:58
